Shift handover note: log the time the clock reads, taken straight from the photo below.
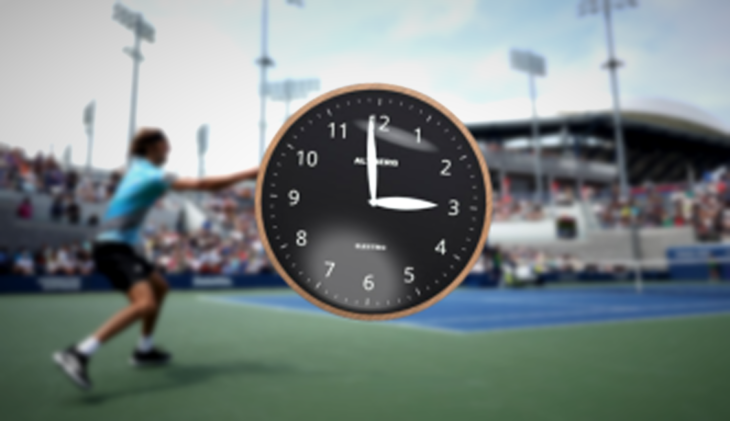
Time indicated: 2:59
